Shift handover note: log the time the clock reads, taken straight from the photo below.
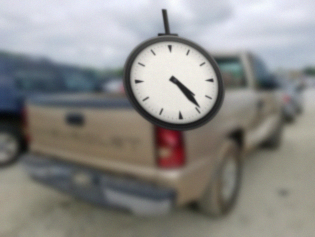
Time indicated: 4:24
